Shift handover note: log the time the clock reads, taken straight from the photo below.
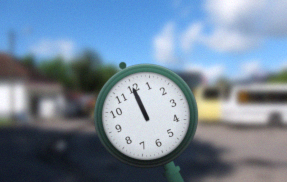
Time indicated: 12:00
